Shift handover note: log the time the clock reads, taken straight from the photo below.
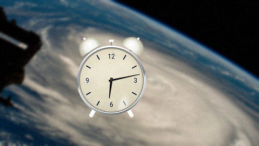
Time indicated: 6:13
